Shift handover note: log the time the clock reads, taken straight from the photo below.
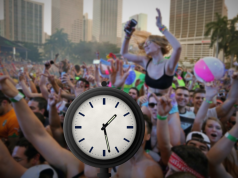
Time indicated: 1:28
